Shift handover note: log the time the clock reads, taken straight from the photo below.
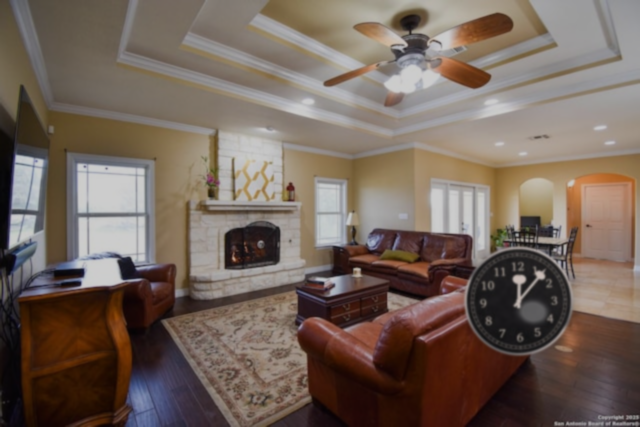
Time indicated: 12:07
